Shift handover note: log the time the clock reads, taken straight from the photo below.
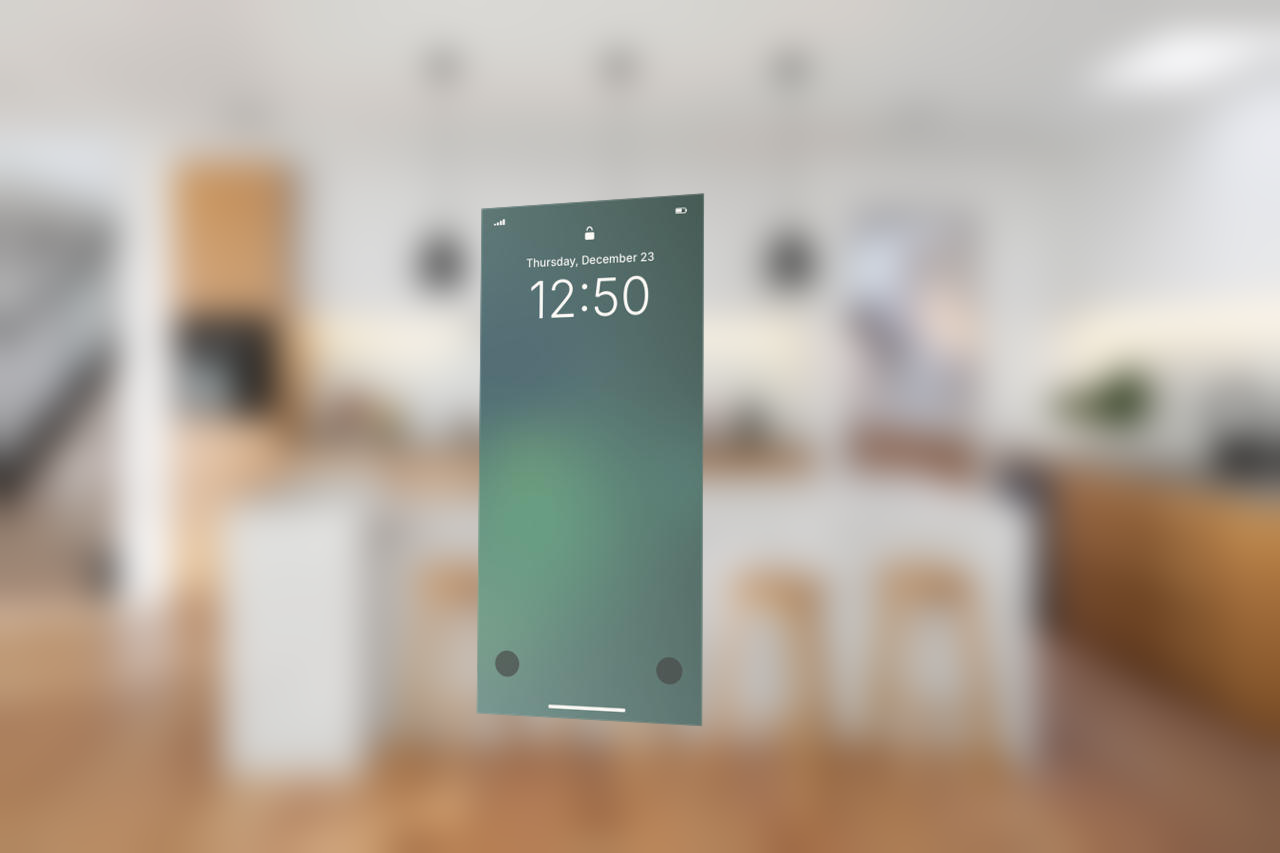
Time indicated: 12:50
